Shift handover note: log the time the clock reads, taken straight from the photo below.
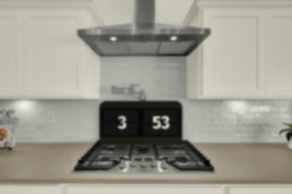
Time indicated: 3:53
